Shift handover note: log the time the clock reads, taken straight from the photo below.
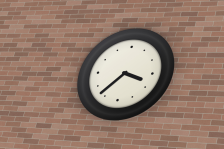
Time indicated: 3:37
